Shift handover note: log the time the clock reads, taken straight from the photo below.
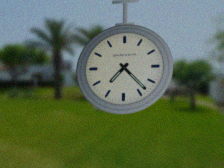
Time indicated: 7:23
